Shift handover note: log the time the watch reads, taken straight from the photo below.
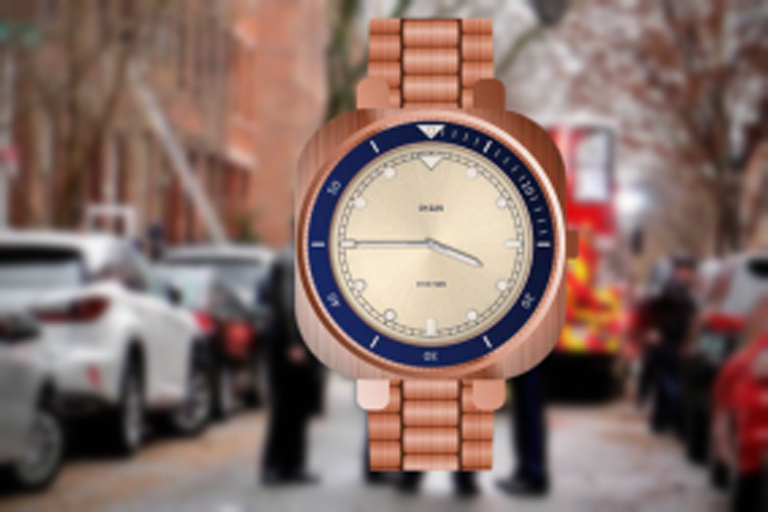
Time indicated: 3:45
